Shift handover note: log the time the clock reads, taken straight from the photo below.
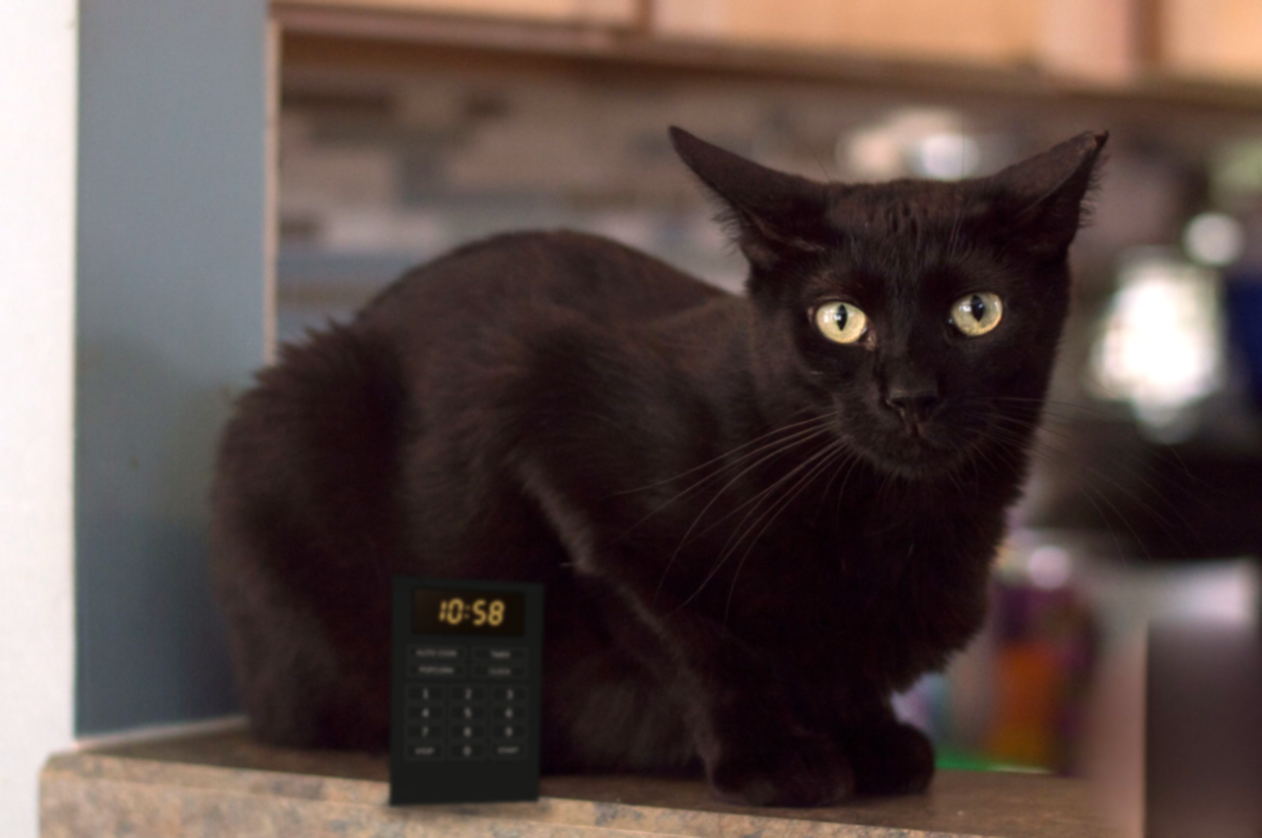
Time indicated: 10:58
